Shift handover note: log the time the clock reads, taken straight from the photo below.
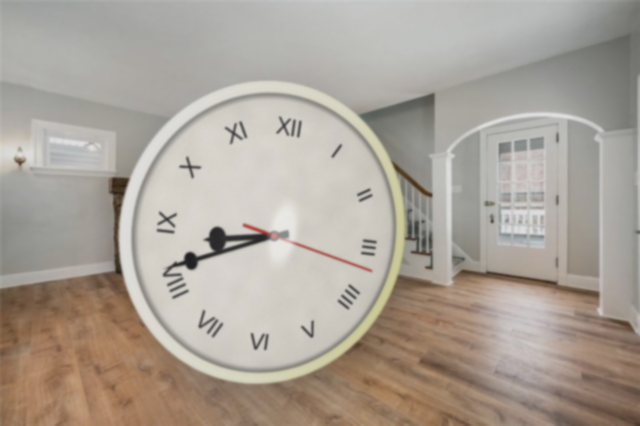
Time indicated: 8:41:17
